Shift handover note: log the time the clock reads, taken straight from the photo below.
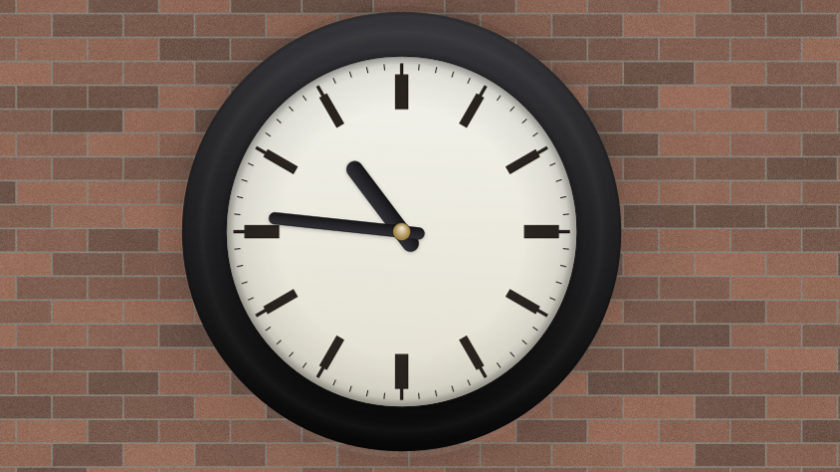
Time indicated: 10:46
